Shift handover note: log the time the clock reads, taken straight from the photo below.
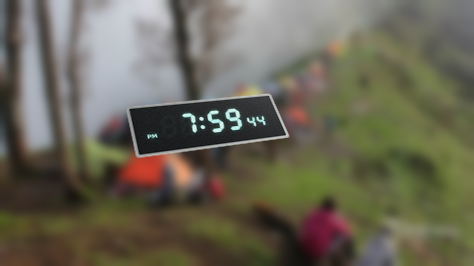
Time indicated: 7:59:44
